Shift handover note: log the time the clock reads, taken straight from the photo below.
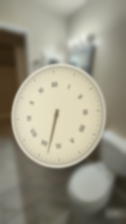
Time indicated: 6:33
